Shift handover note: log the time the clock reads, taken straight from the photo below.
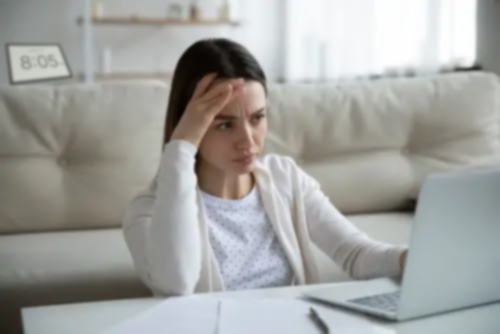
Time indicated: 8:05
